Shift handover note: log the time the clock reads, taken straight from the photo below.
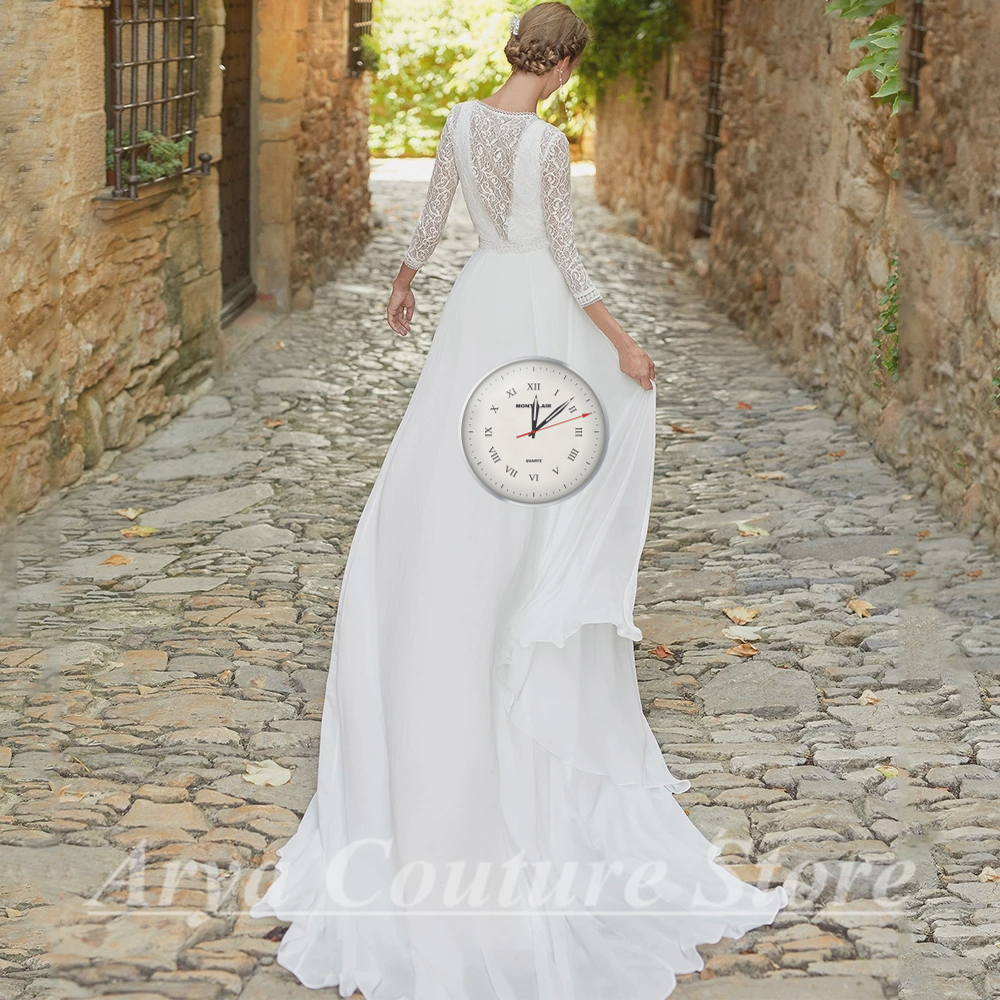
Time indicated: 12:08:12
